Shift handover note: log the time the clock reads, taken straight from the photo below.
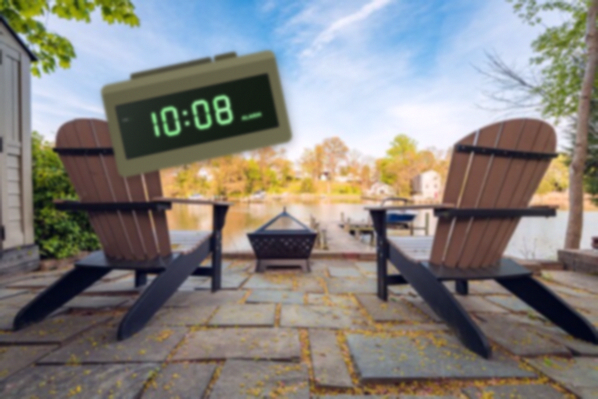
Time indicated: 10:08
